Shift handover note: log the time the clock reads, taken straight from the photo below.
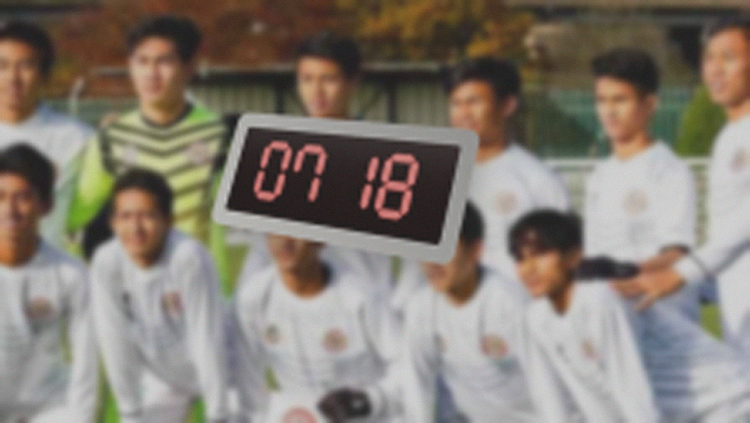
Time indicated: 7:18
